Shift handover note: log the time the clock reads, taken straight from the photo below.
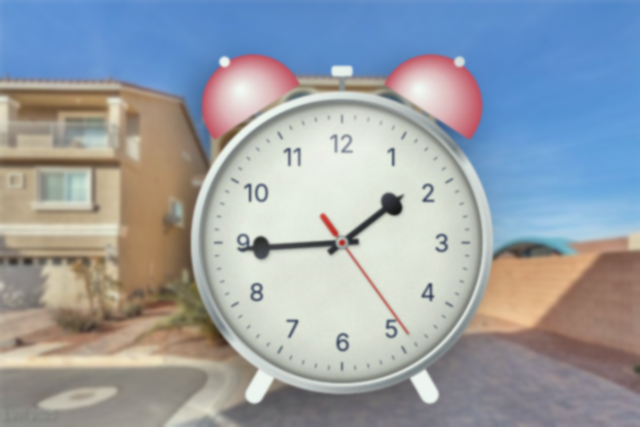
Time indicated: 1:44:24
